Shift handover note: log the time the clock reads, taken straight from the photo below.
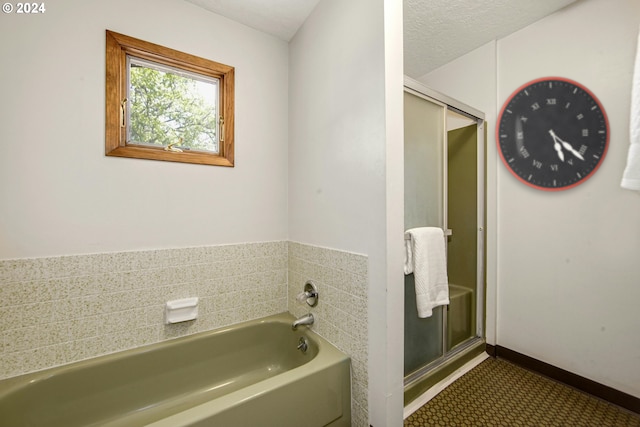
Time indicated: 5:22
